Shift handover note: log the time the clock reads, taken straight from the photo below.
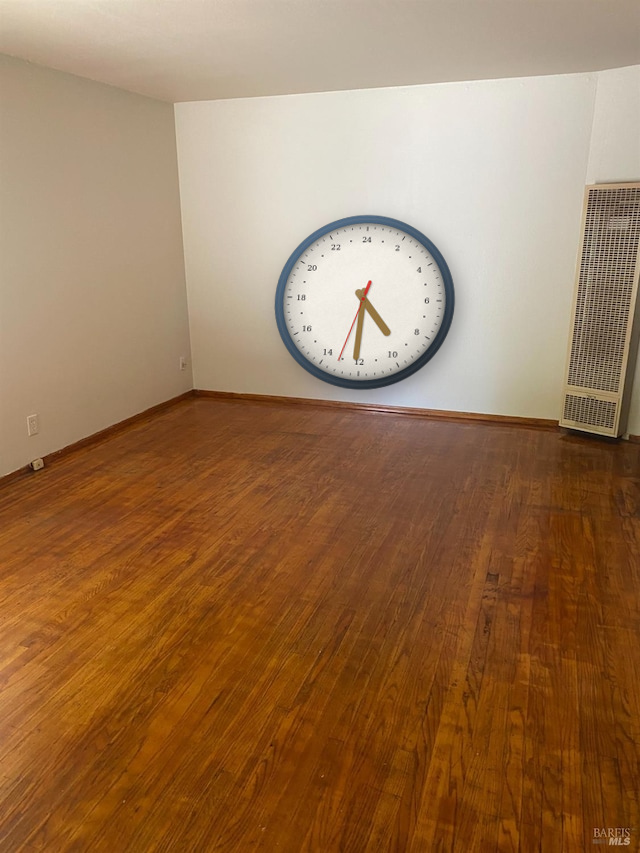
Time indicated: 9:30:33
